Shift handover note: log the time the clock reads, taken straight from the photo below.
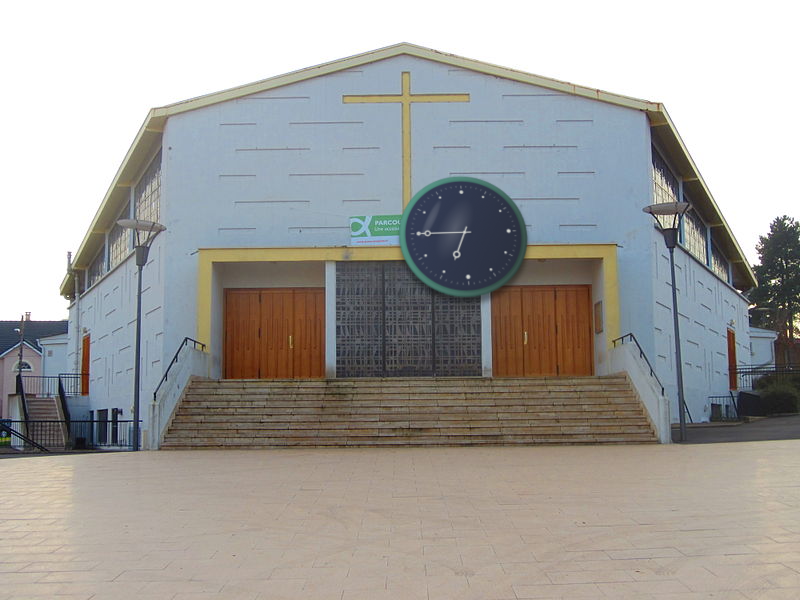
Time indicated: 6:45
